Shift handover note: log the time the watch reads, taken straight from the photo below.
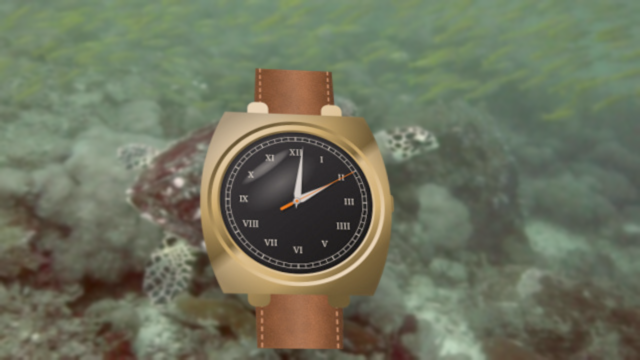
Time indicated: 2:01:10
